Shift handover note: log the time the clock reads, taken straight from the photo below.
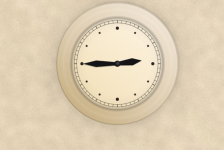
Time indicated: 2:45
